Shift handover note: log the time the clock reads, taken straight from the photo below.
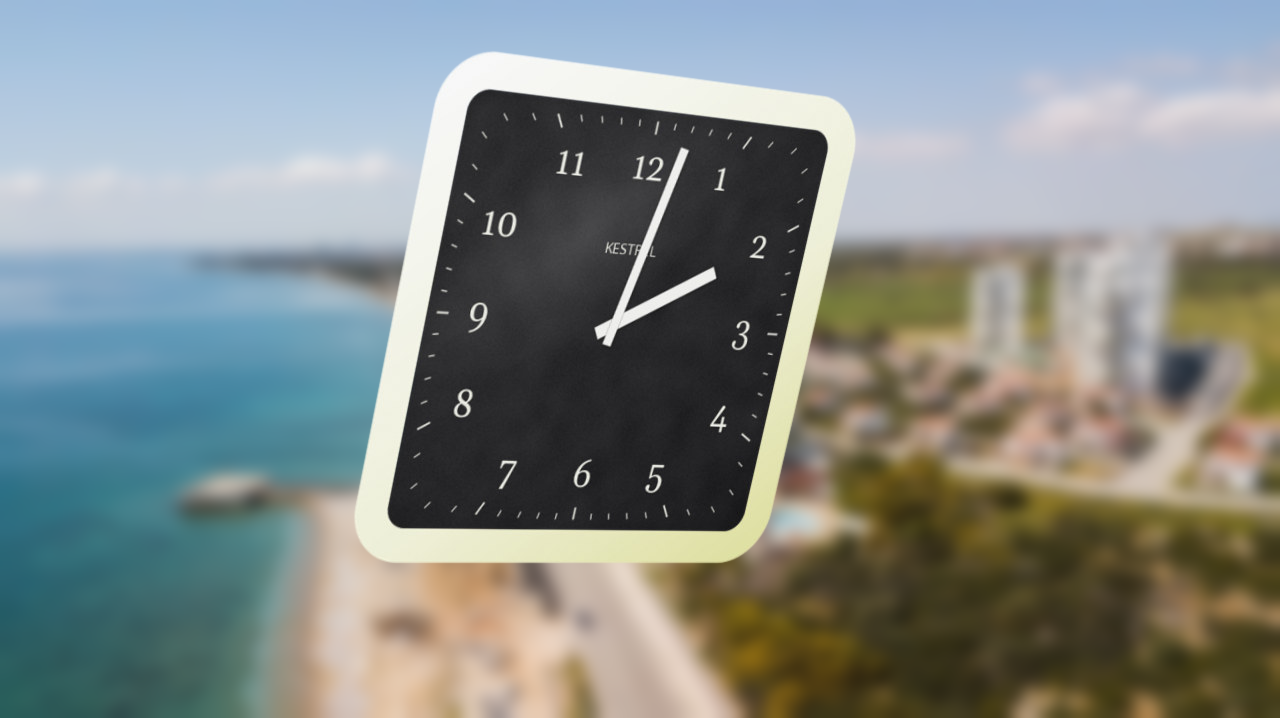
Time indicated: 2:02
